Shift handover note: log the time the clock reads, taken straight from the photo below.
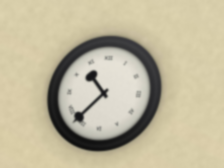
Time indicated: 10:37
